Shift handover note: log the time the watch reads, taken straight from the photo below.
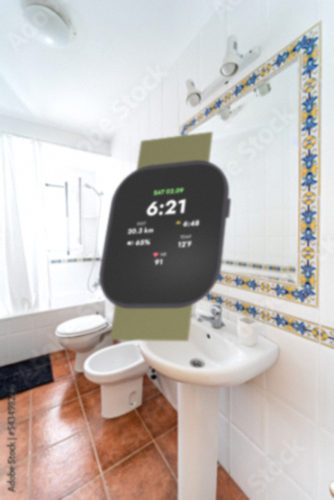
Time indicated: 6:21
